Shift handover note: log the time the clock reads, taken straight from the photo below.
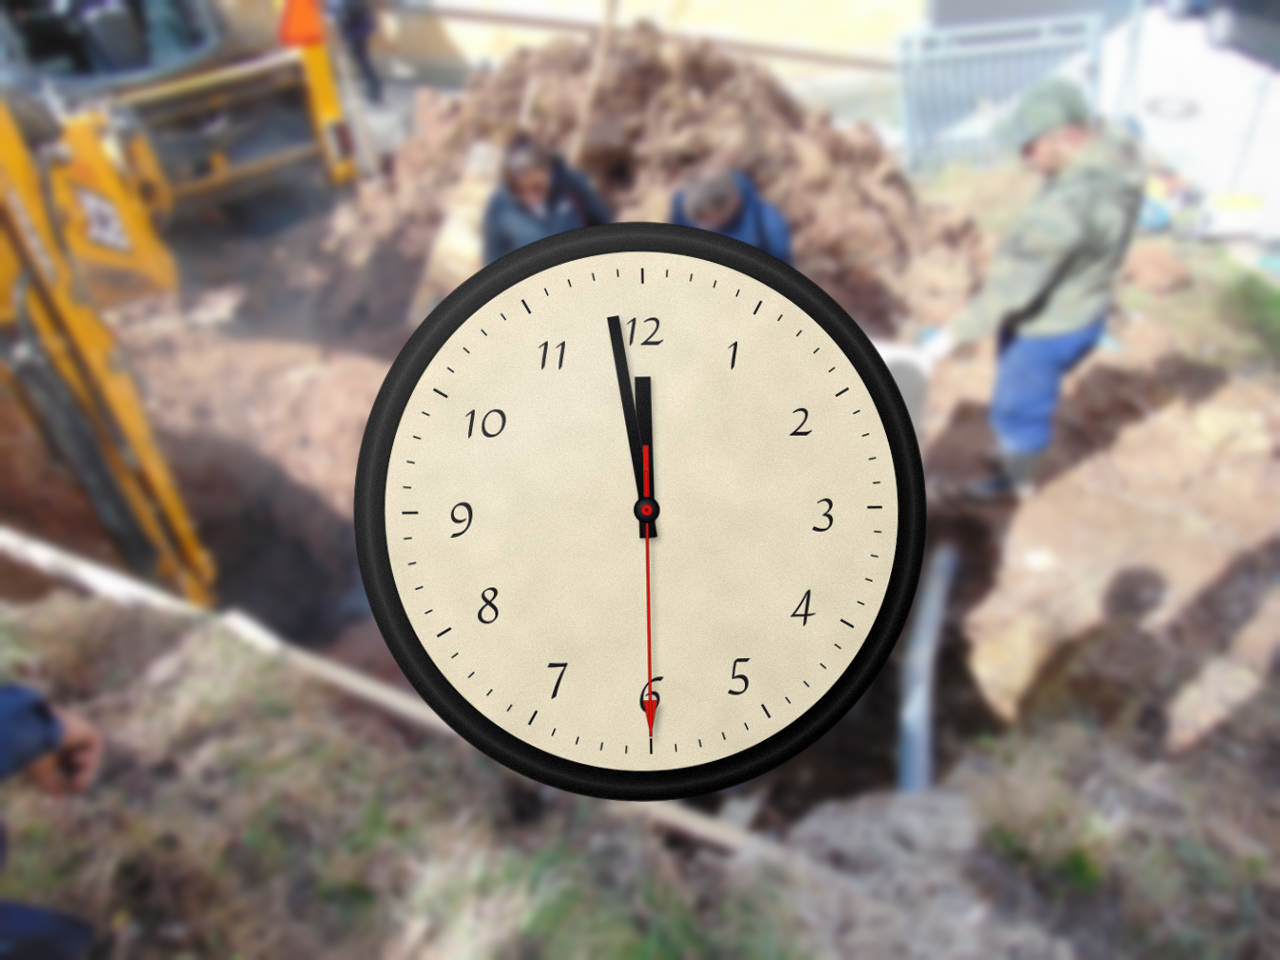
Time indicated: 11:58:30
